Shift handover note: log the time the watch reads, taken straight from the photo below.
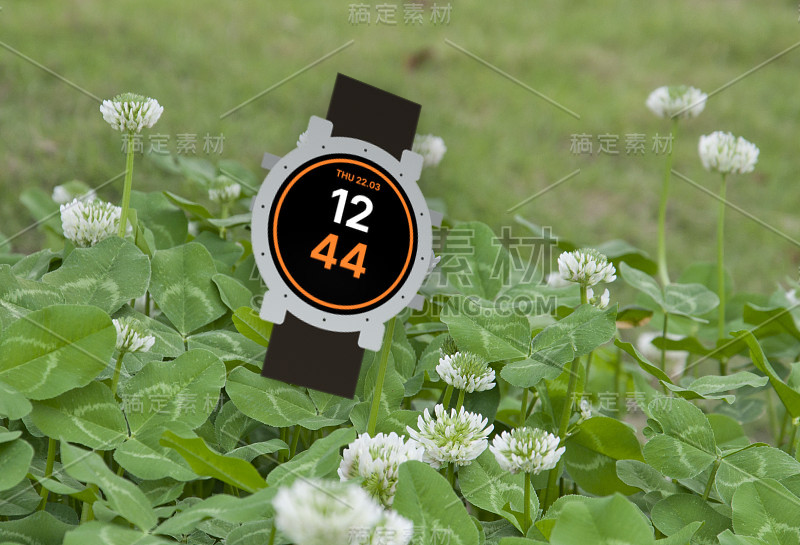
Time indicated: 12:44
